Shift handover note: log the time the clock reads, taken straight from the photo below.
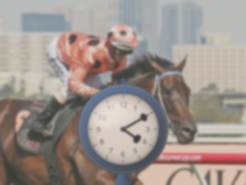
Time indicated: 4:10
